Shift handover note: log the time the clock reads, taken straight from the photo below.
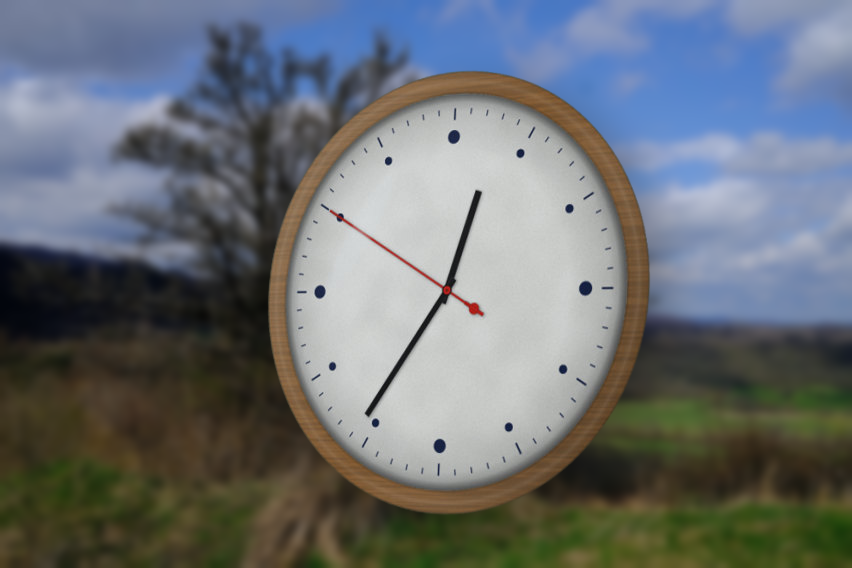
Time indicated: 12:35:50
